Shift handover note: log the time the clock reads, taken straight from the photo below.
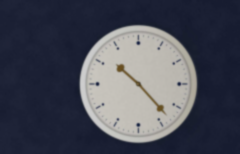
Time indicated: 10:23
